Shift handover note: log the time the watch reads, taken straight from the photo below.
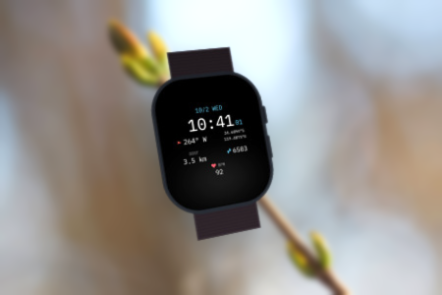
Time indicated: 10:41
